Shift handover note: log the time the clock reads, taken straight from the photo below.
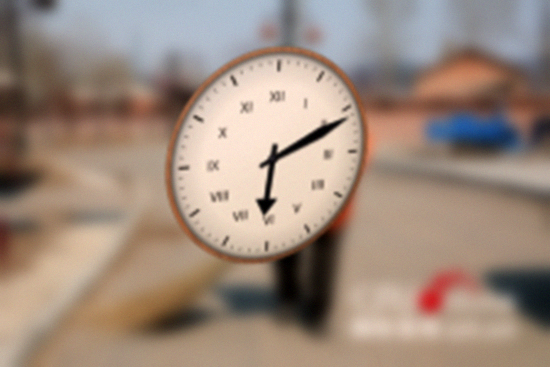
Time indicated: 6:11
